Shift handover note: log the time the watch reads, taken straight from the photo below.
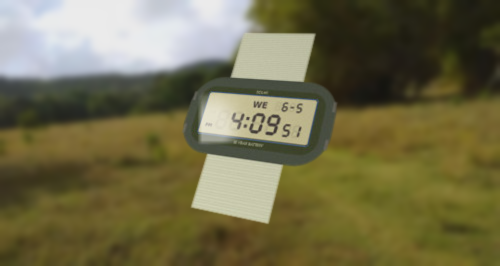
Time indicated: 4:09:51
